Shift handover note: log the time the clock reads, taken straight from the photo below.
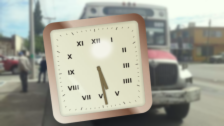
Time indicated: 5:29
